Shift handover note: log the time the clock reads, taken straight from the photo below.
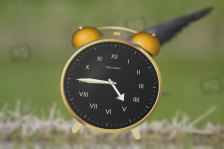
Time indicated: 4:45
